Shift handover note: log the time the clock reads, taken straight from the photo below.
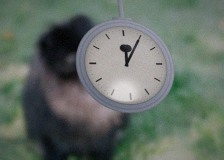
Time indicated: 12:05
